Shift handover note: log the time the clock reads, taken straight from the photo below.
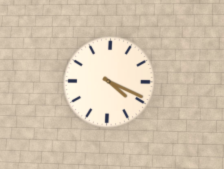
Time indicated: 4:19
